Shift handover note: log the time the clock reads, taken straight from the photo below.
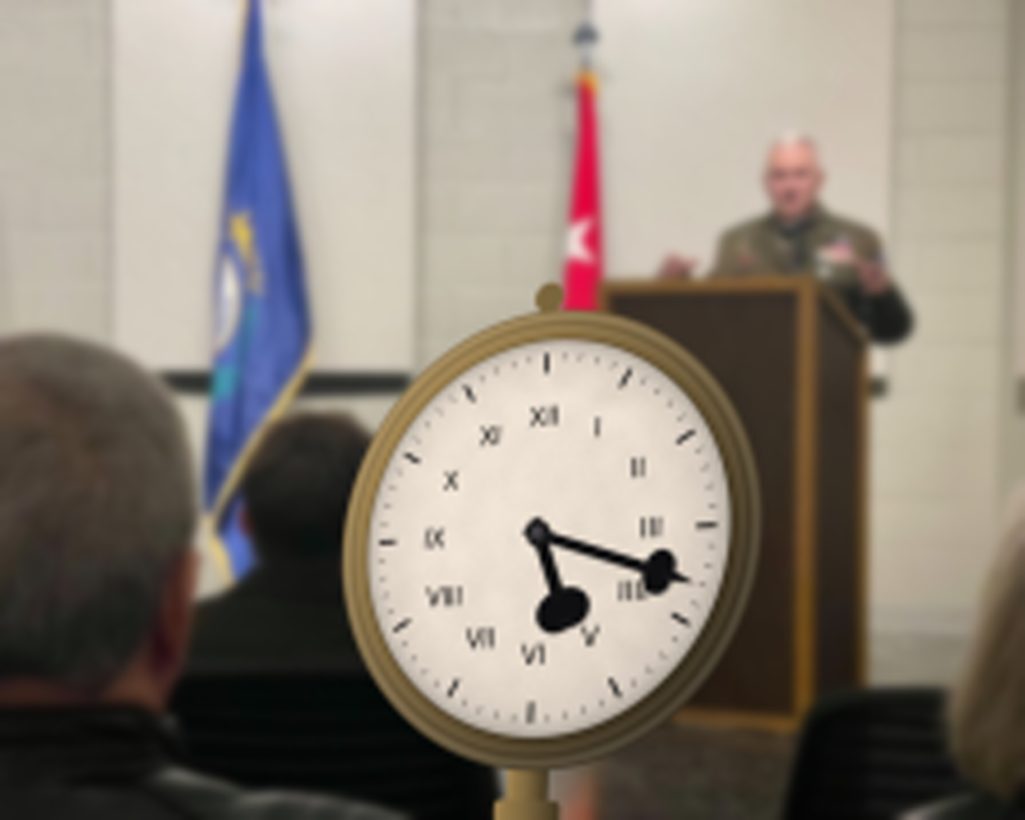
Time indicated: 5:18
